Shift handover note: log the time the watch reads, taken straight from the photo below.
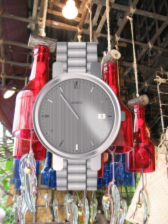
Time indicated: 10:54
